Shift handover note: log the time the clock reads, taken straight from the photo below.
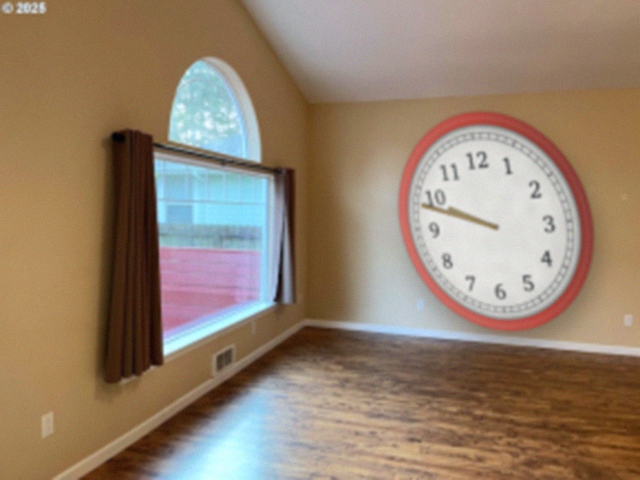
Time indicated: 9:48
